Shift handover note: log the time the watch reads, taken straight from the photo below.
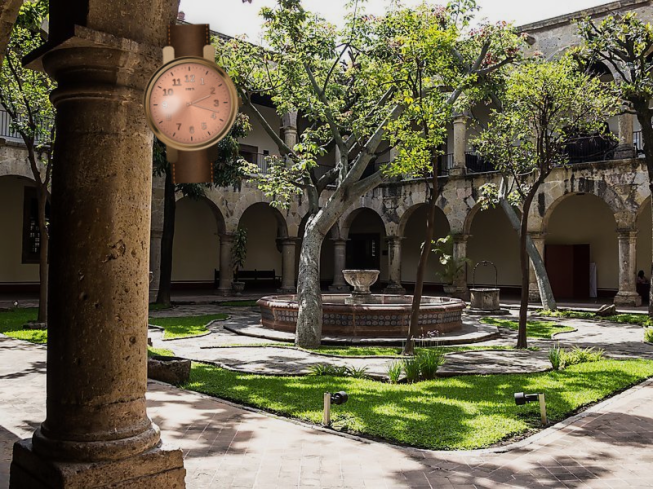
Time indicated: 2:18
